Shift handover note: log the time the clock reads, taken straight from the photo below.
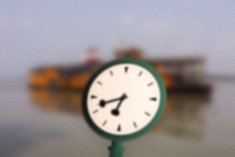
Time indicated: 6:42
